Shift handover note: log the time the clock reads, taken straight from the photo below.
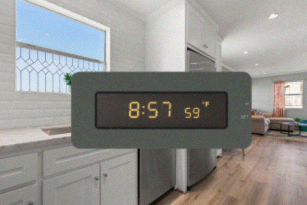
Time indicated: 8:57
